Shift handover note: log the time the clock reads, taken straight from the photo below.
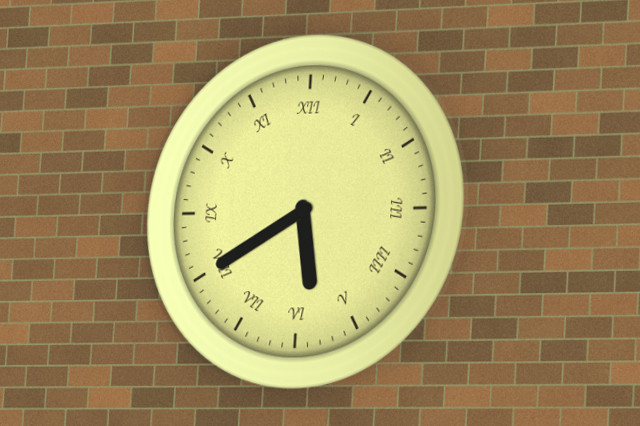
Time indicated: 5:40
